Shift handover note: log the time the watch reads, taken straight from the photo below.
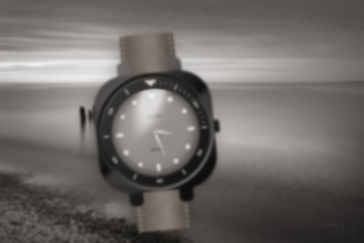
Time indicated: 3:27
